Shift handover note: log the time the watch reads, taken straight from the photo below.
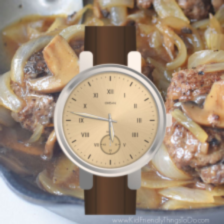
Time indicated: 5:47
